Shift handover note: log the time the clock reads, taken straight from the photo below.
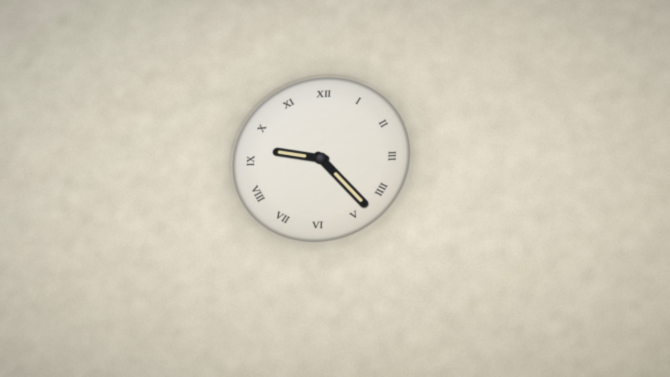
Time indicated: 9:23
